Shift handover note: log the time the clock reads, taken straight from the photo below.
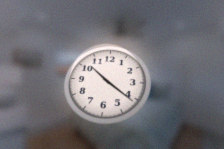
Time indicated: 10:21
